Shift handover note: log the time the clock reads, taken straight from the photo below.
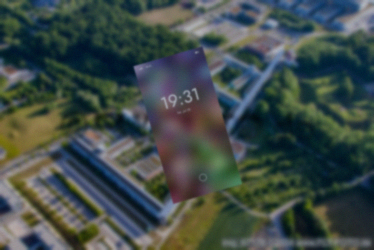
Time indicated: 19:31
